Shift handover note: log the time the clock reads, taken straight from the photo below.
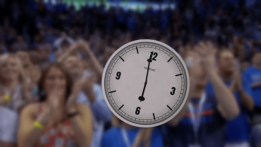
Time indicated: 5:59
